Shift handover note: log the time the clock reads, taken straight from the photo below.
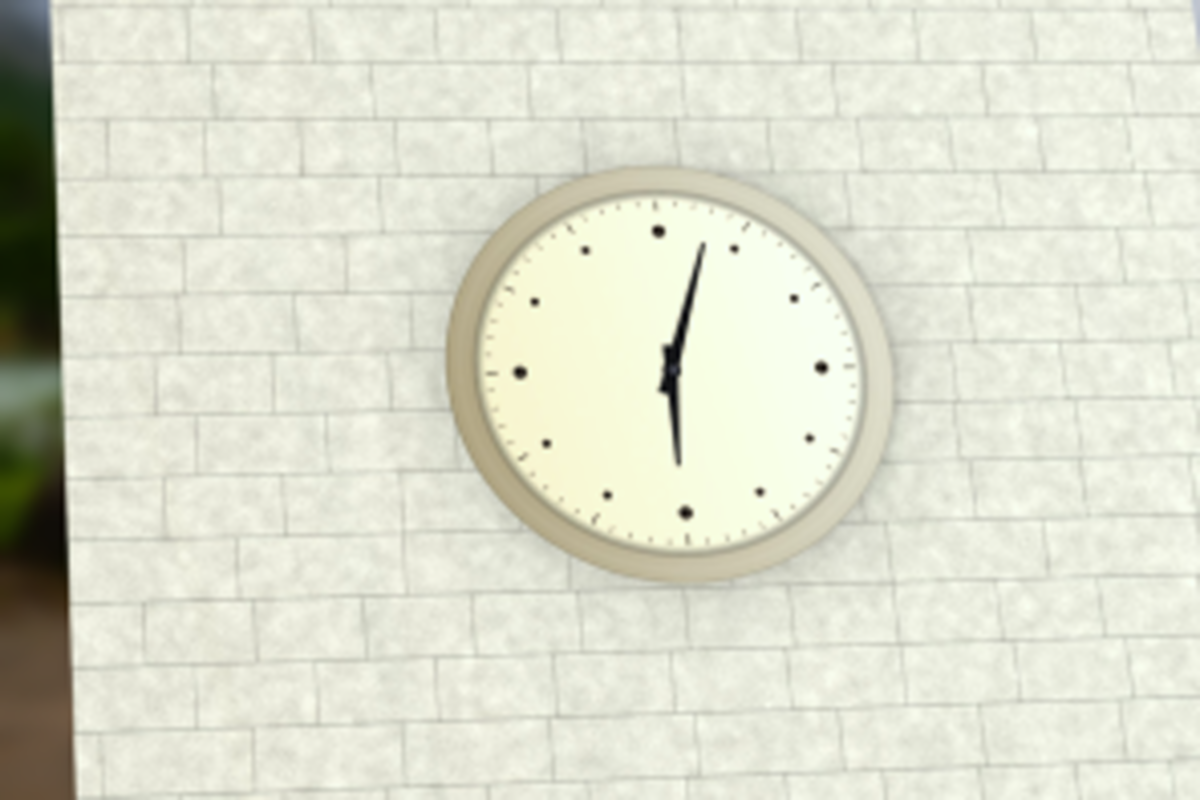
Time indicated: 6:03
